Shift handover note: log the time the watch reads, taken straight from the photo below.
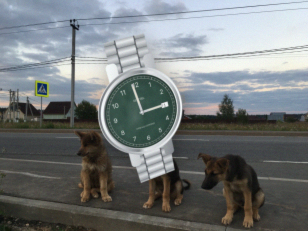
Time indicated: 2:59
